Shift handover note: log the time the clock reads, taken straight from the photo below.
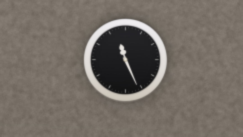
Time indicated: 11:26
